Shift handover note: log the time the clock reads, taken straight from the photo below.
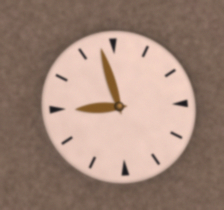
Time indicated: 8:58
